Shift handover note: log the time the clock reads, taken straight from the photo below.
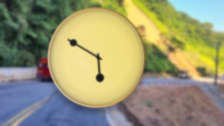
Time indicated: 5:50
